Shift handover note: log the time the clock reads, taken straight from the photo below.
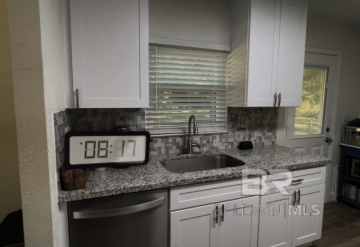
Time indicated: 8:17
